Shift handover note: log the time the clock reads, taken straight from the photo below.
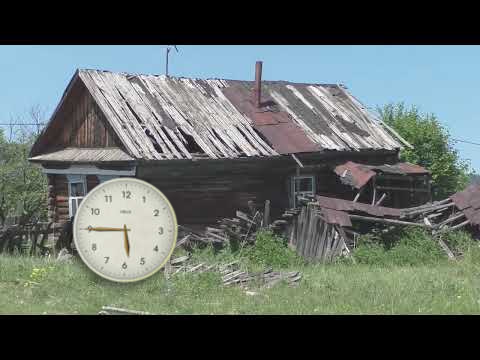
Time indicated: 5:45
